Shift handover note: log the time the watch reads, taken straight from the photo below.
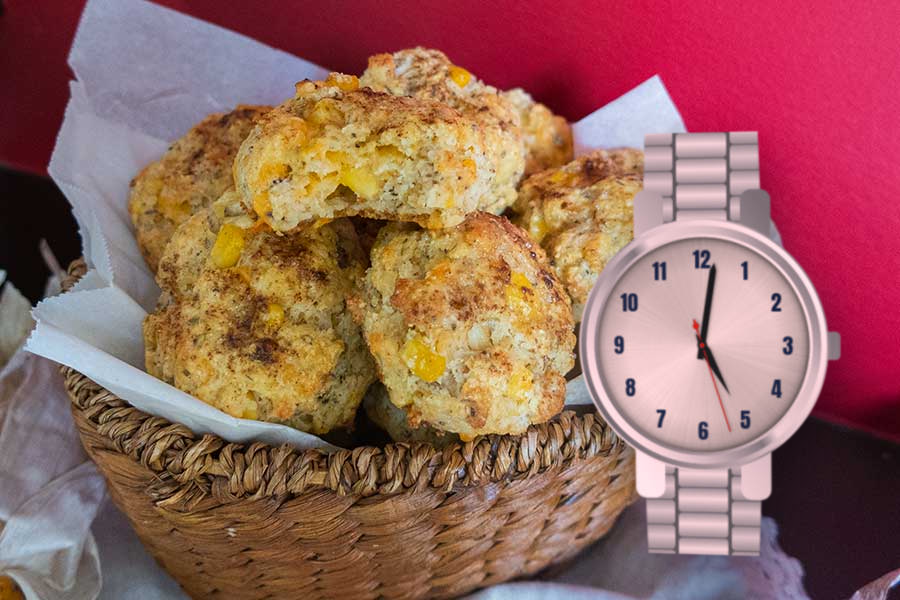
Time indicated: 5:01:27
